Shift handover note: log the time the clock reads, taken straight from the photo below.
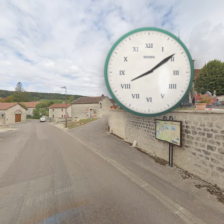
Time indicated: 8:09
